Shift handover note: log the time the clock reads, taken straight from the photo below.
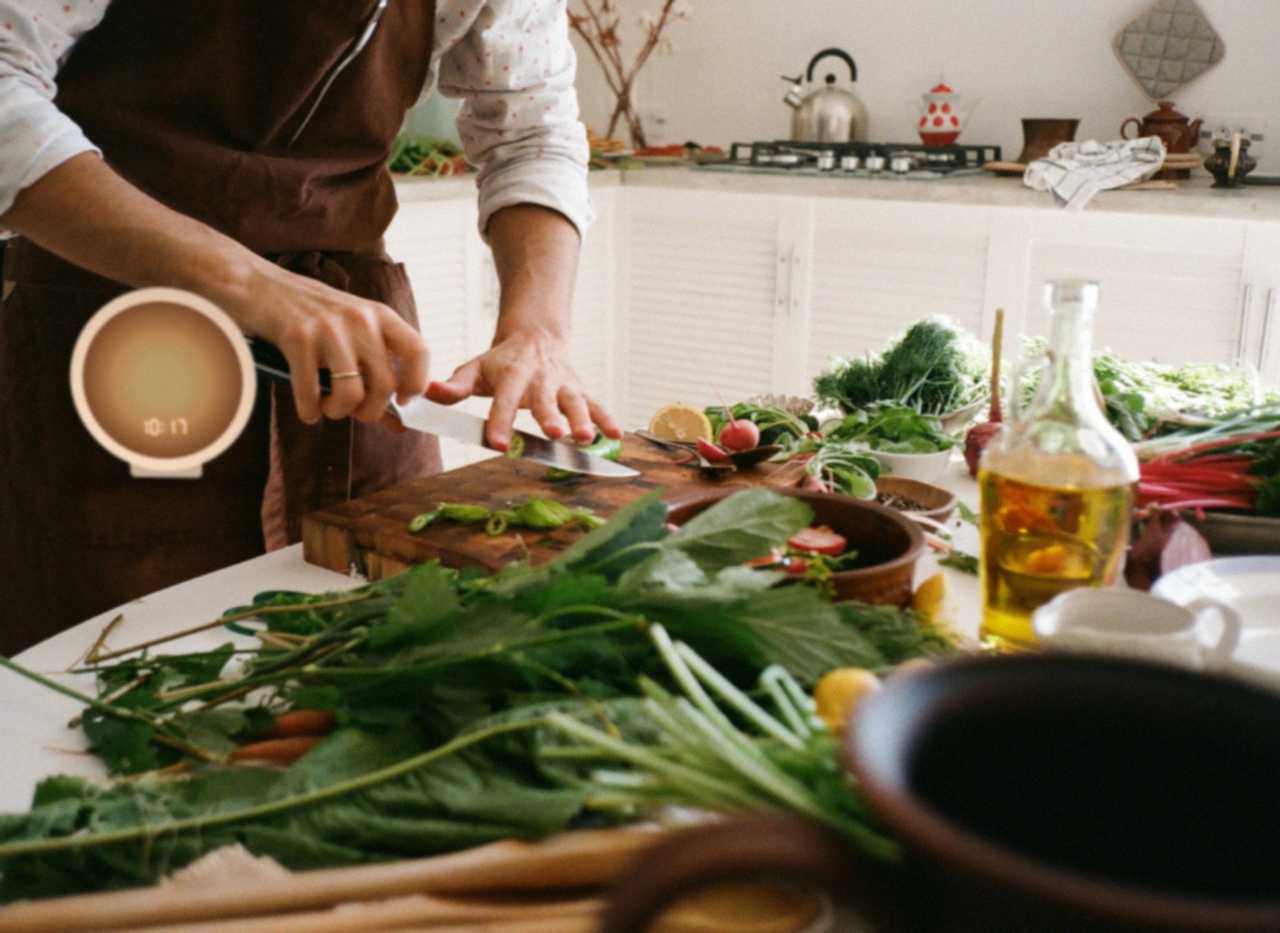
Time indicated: 10:17
